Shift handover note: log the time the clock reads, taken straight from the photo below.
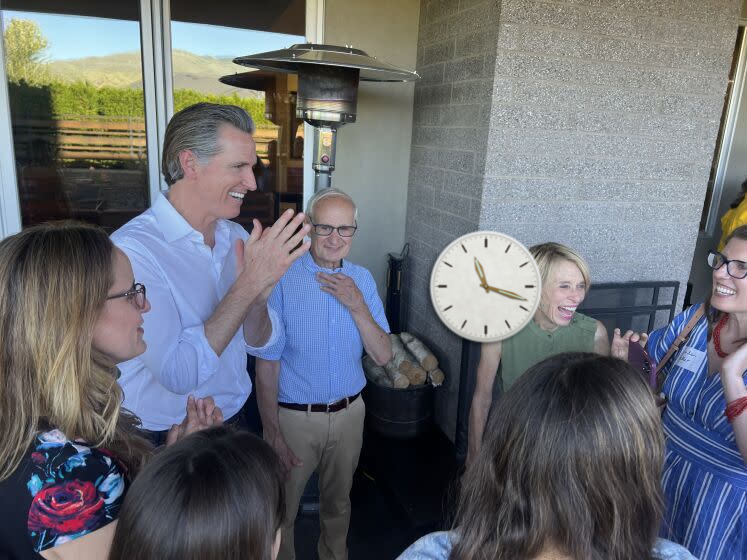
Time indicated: 11:18
